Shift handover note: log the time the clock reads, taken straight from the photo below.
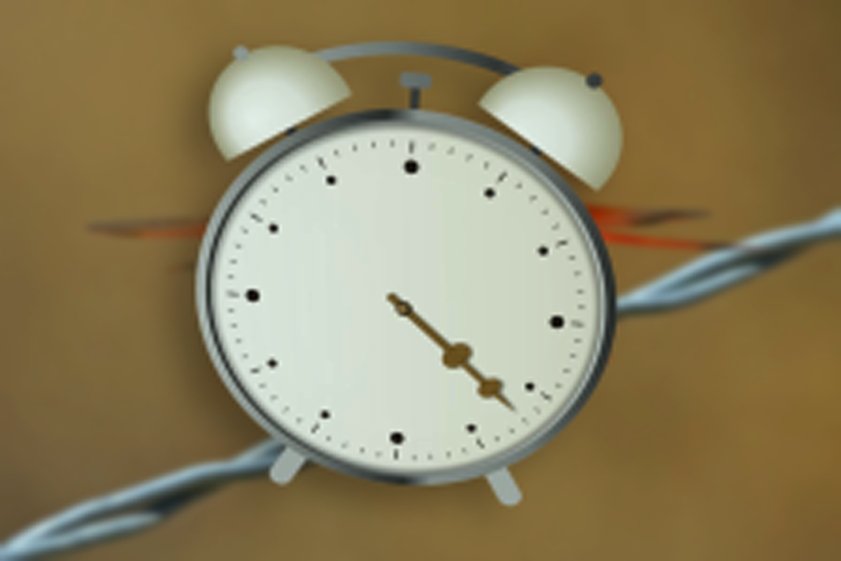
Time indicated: 4:22
